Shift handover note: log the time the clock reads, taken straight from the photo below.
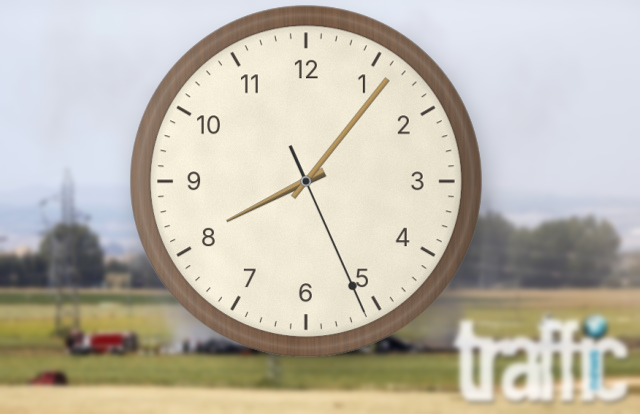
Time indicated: 8:06:26
